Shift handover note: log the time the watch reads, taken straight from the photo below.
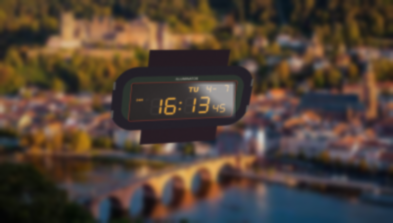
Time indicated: 16:13
